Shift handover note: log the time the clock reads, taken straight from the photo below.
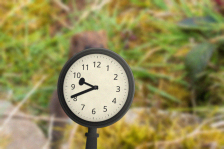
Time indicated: 9:41
